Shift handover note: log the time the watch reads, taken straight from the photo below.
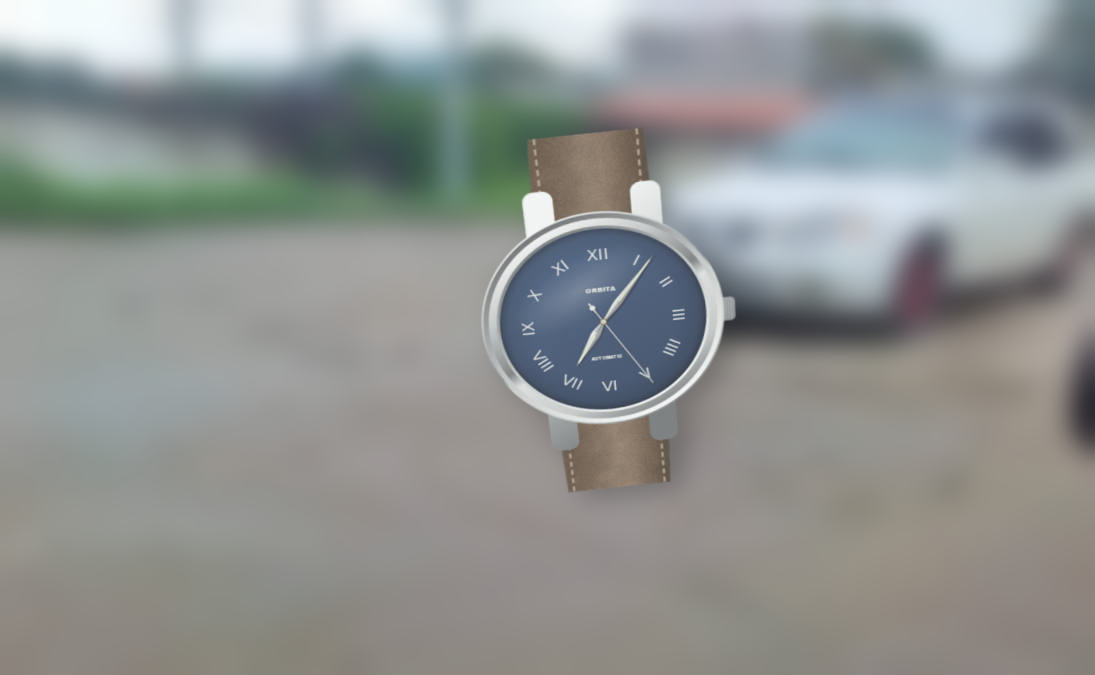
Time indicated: 7:06:25
